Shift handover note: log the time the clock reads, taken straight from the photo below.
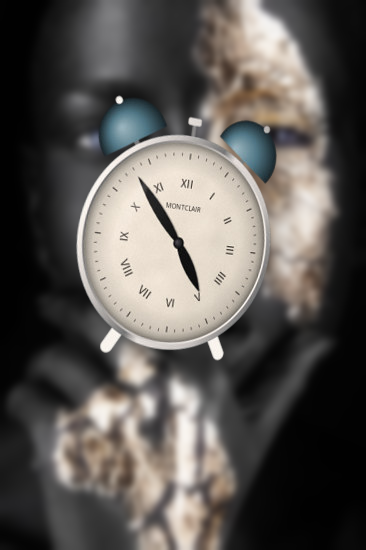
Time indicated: 4:53
